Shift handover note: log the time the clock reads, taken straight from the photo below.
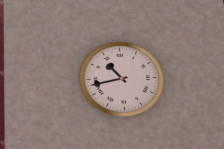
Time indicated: 10:43
